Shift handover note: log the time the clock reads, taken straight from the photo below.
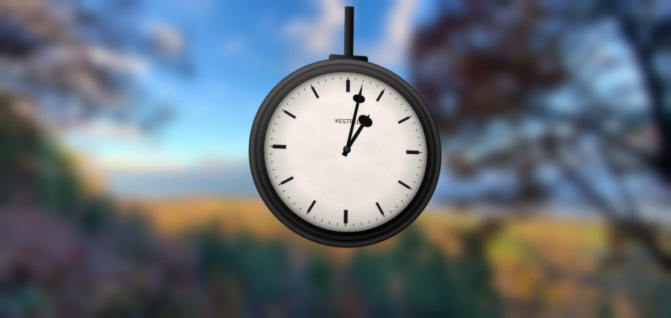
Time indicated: 1:02
